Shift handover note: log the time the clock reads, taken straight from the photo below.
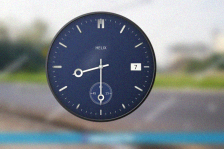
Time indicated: 8:30
